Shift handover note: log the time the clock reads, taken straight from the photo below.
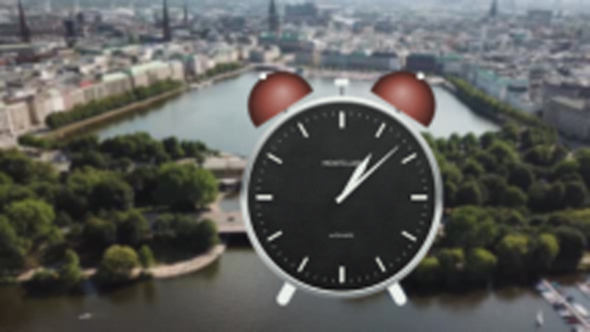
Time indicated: 1:08
